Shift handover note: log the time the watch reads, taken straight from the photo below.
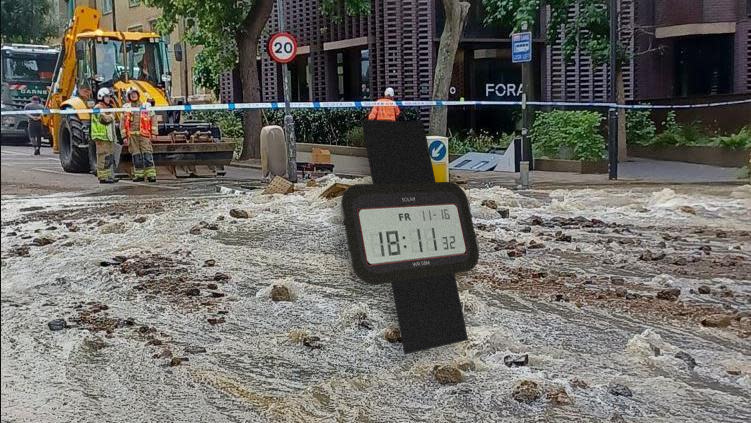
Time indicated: 18:11:32
